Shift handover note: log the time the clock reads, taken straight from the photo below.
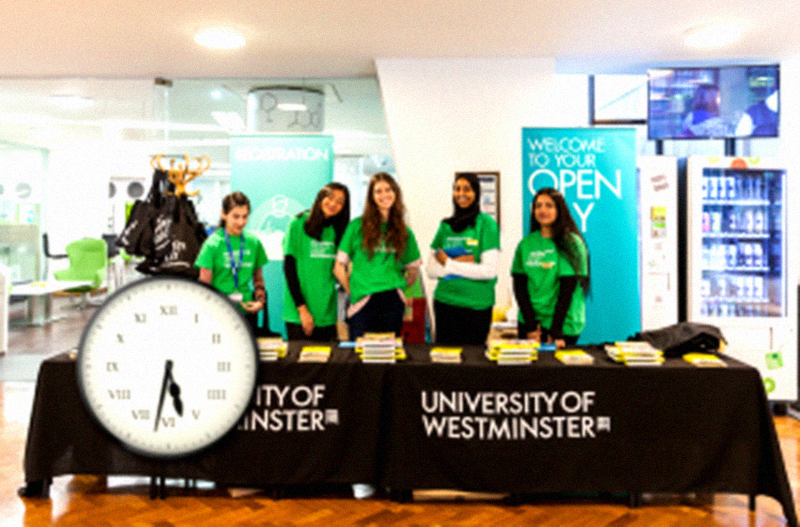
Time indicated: 5:32
